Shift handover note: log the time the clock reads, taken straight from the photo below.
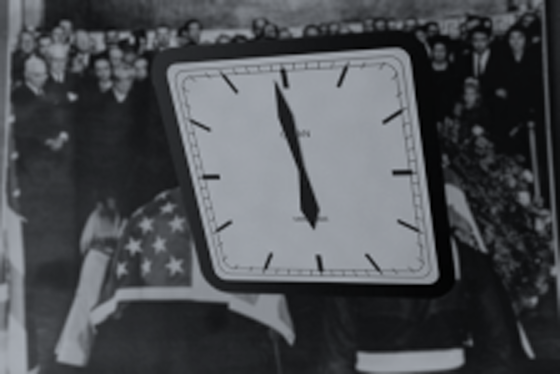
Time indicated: 5:59
